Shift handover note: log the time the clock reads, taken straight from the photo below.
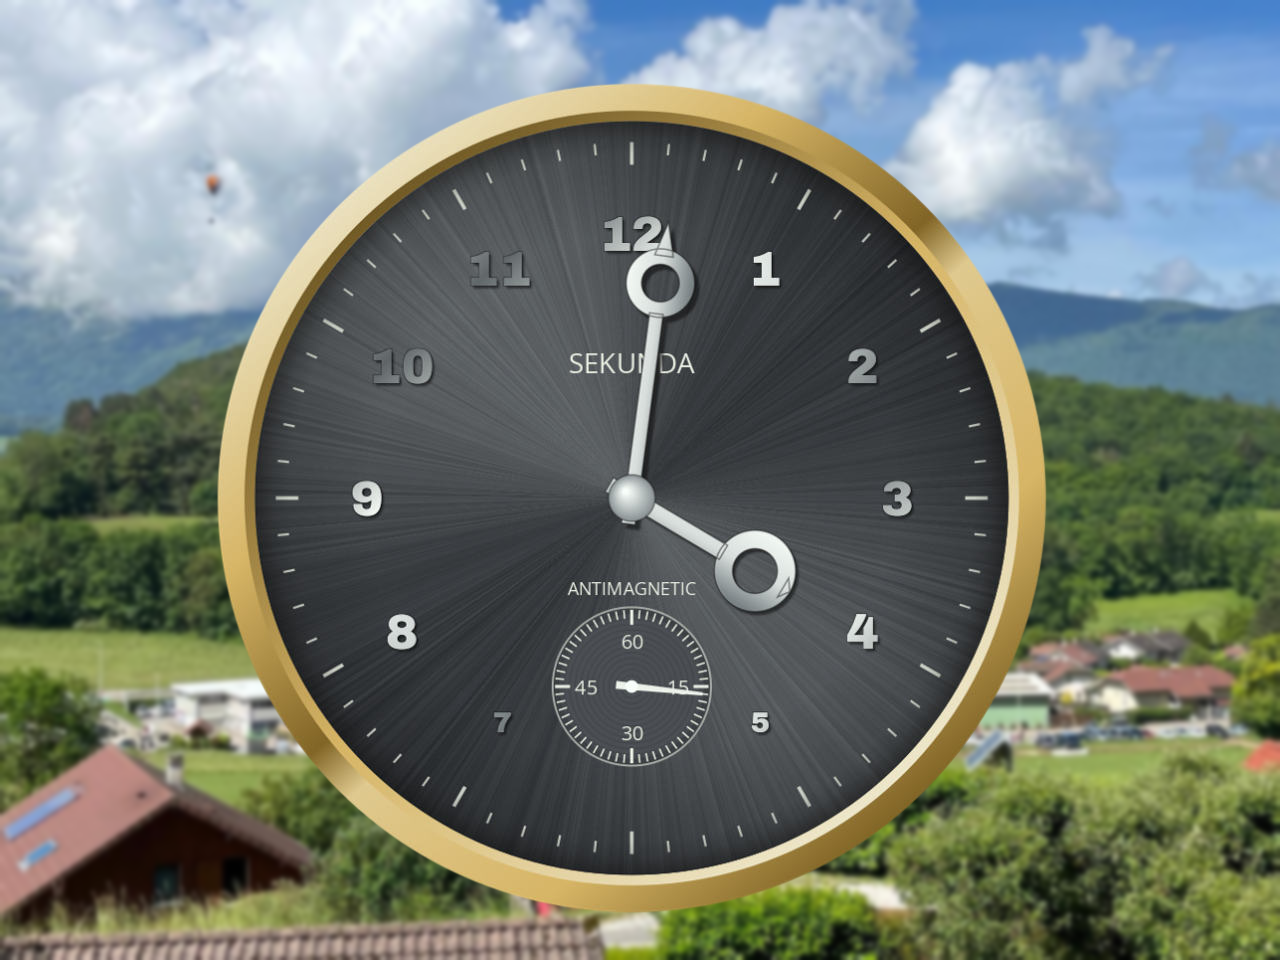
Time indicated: 4:01:16
